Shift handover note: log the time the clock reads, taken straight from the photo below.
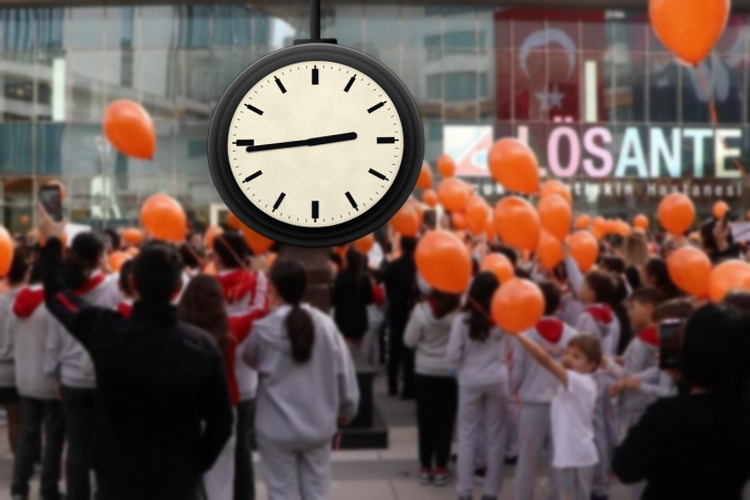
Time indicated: 2:44
